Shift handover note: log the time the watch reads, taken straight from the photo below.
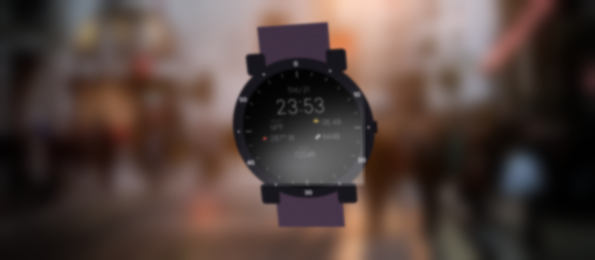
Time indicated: 23:53
